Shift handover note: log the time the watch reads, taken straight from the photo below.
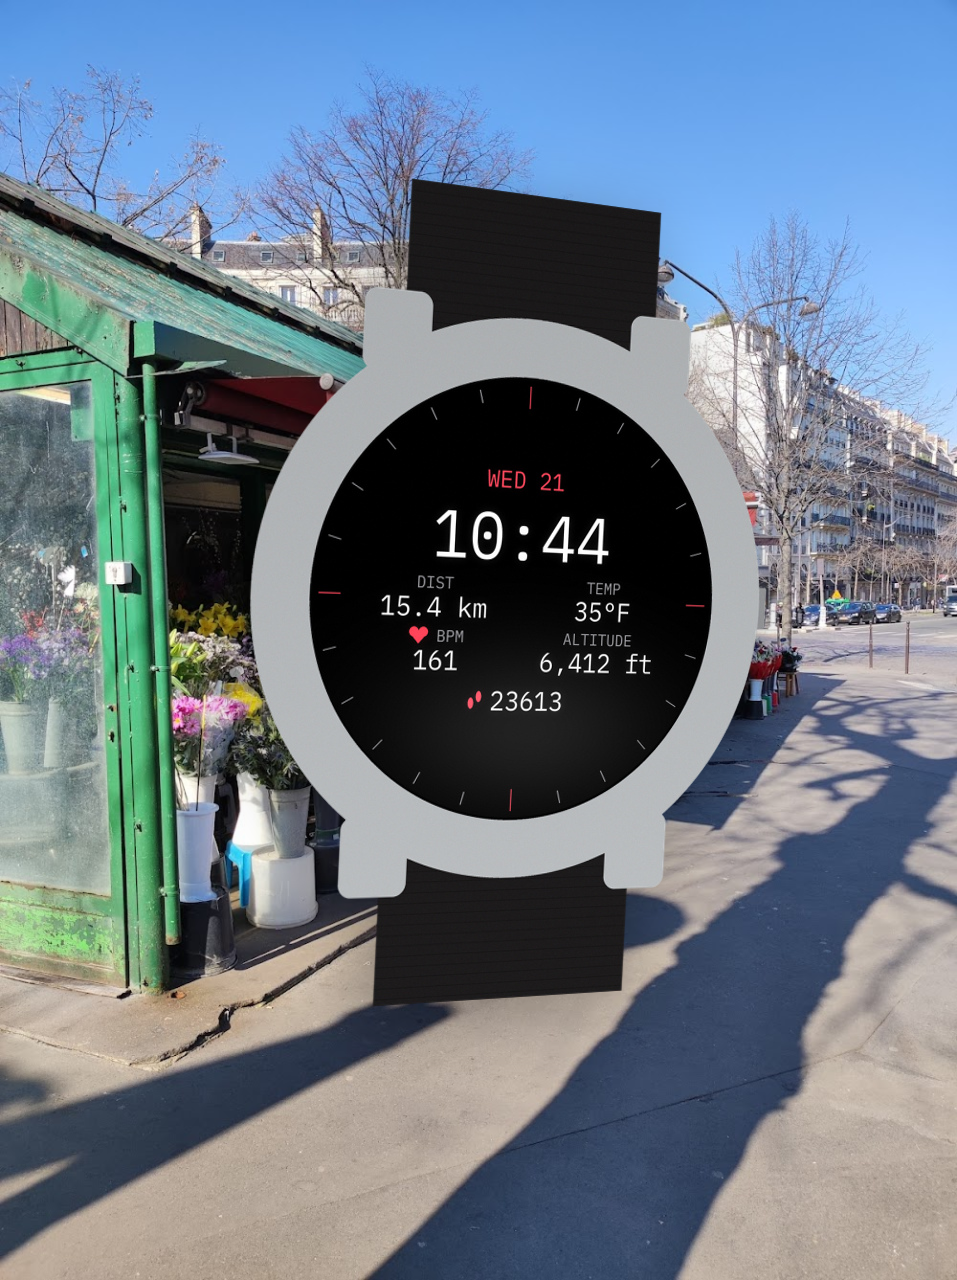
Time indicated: 10:44
